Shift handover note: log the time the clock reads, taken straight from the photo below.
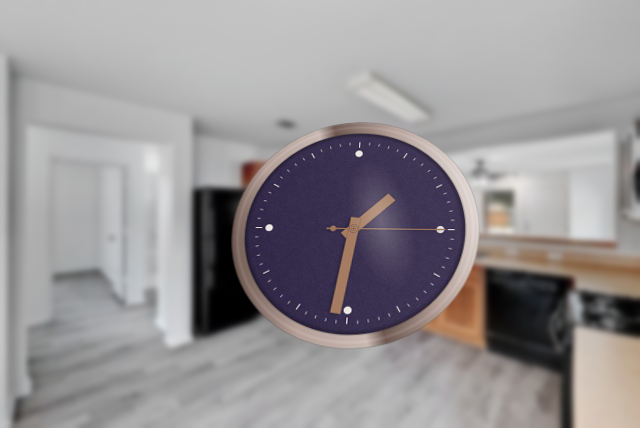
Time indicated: 1:31:15
